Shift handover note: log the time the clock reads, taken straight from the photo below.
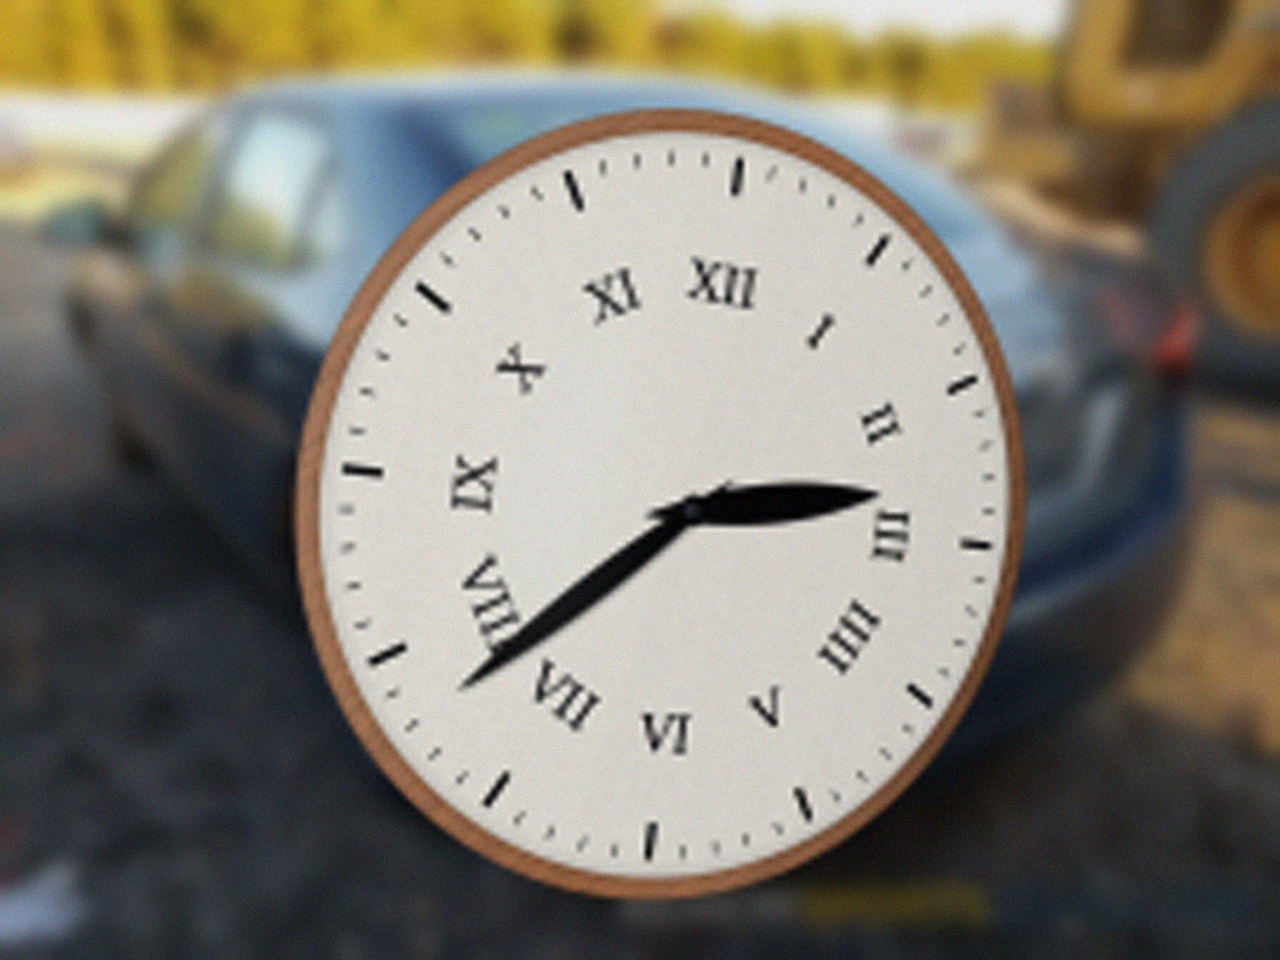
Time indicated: 2:38
